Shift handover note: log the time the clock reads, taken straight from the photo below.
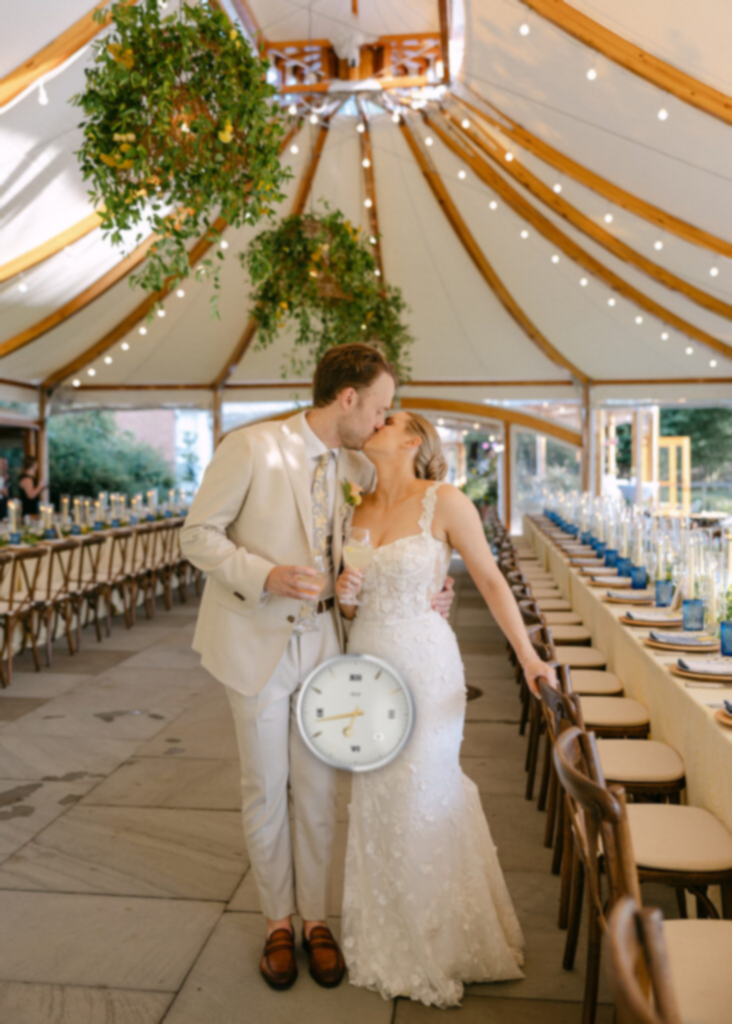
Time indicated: 6:43
